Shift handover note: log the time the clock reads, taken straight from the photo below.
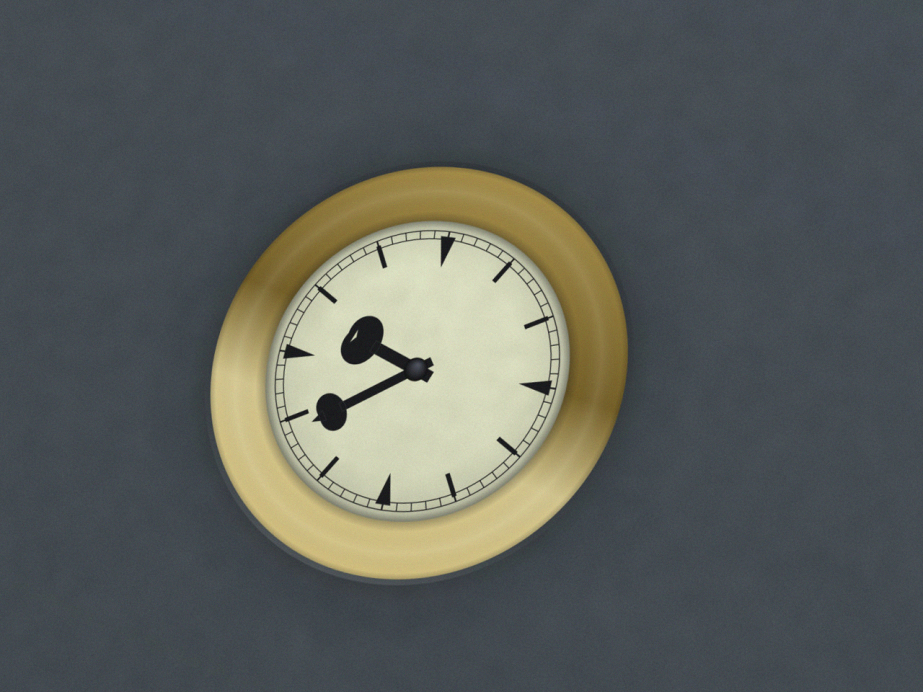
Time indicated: 9:39
